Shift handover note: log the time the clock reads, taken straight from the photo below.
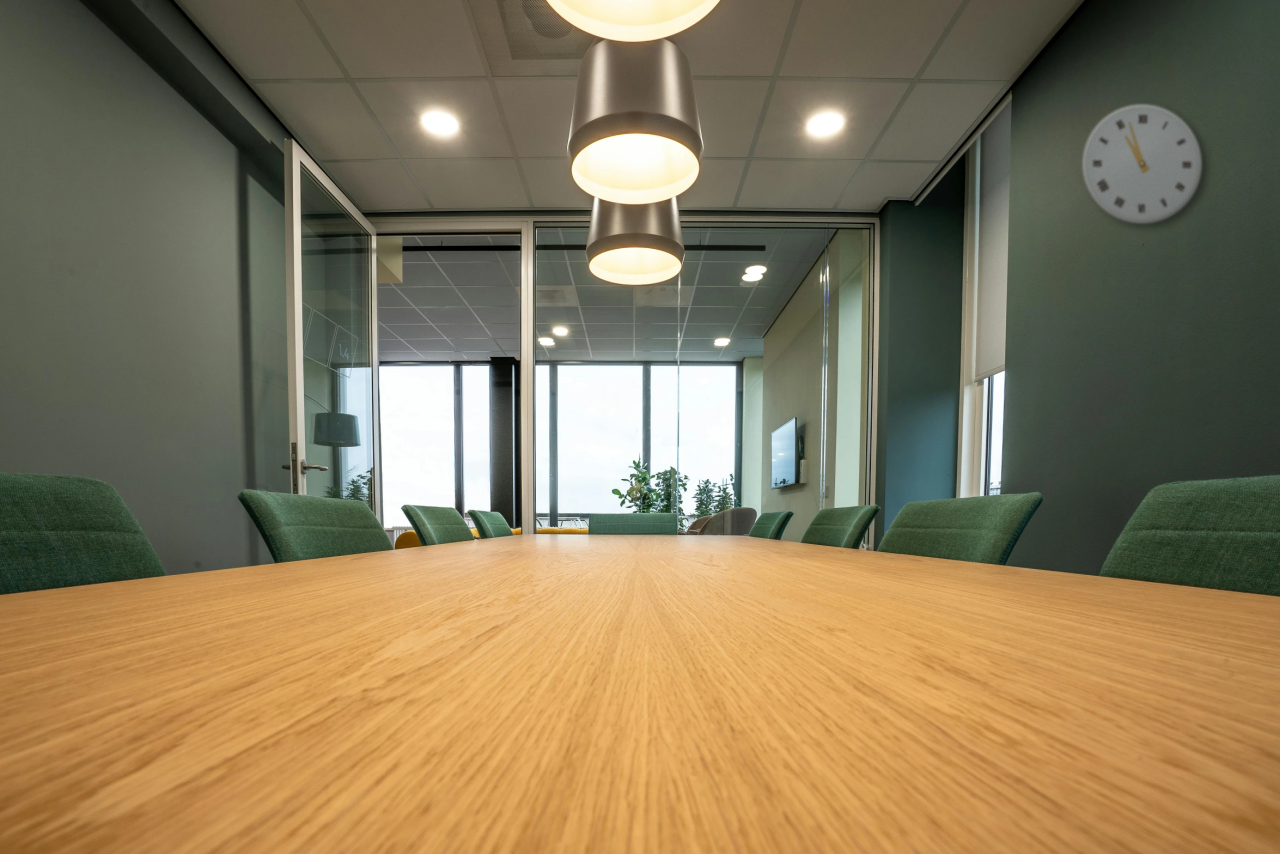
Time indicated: 10:57
